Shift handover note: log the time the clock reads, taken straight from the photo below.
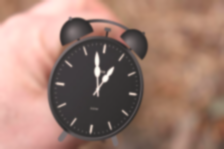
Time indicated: 12:58
